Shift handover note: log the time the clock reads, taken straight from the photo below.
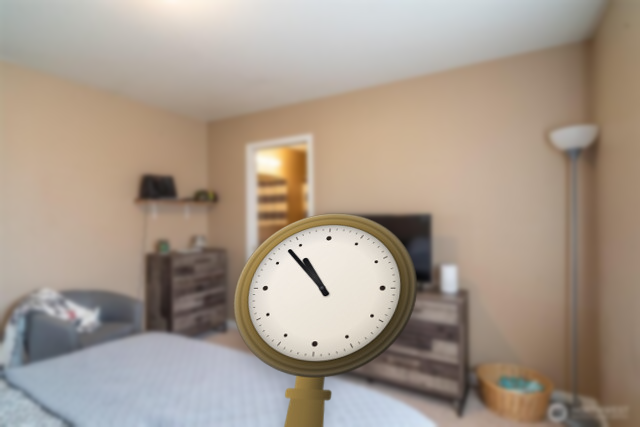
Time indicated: 10:53
